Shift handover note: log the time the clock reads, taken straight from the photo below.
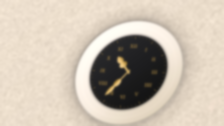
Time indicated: 10:36
